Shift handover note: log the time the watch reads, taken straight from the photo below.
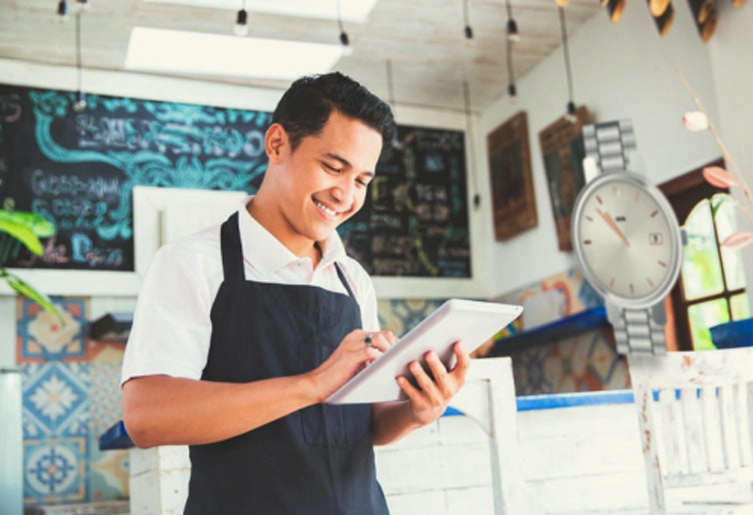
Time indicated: 10:53
